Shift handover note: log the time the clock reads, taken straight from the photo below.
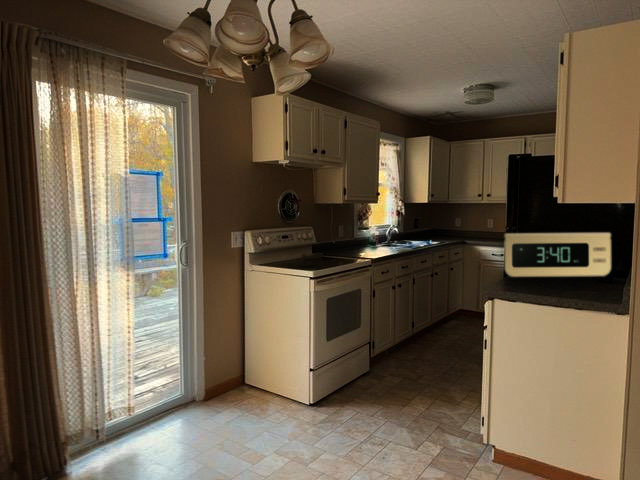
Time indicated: 3:40
